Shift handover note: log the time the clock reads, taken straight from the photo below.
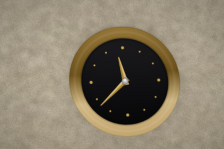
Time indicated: 11:38
